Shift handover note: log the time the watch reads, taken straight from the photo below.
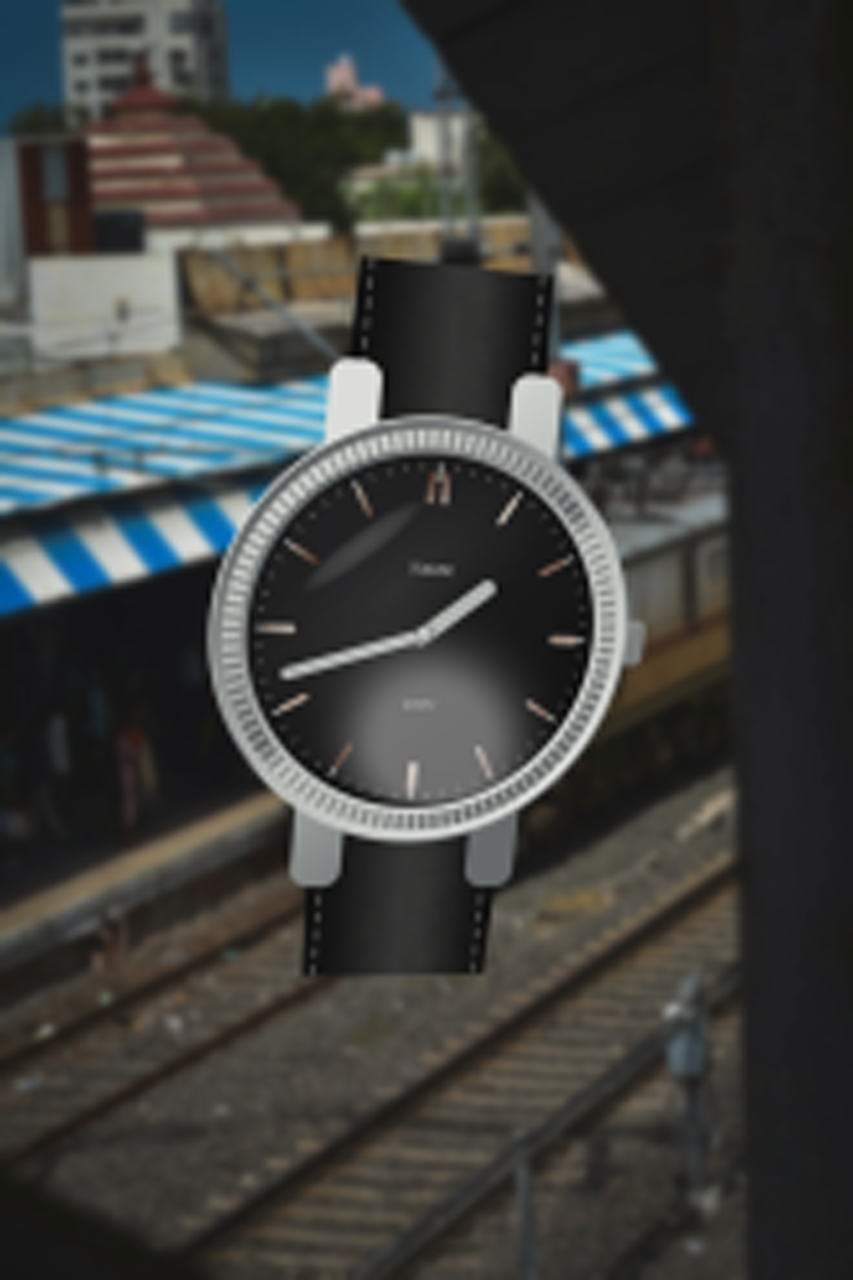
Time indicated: 1:42
